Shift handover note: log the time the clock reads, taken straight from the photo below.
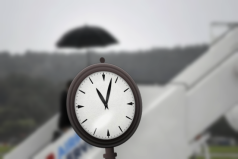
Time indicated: 11:03
